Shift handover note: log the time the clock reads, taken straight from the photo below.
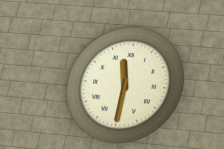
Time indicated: 11:30
